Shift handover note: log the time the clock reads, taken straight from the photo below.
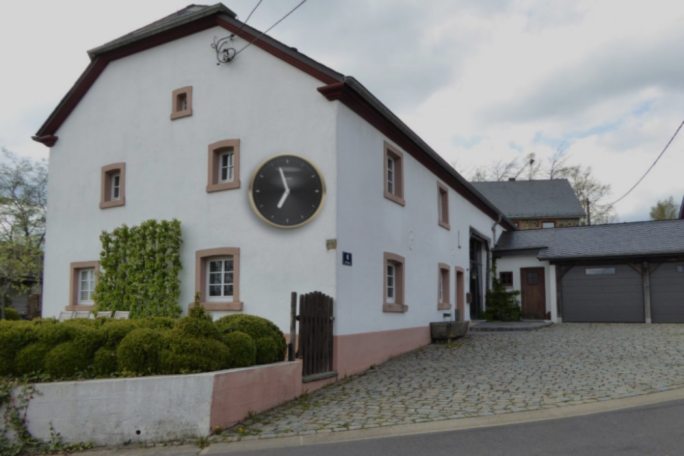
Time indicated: 6:57
